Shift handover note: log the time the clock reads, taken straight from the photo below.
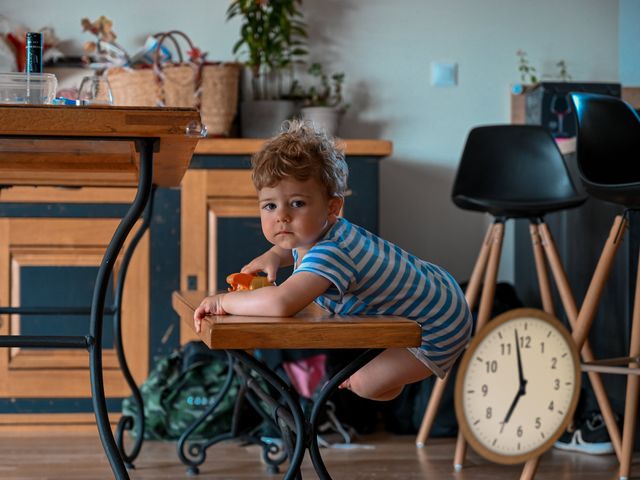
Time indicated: 6:58
